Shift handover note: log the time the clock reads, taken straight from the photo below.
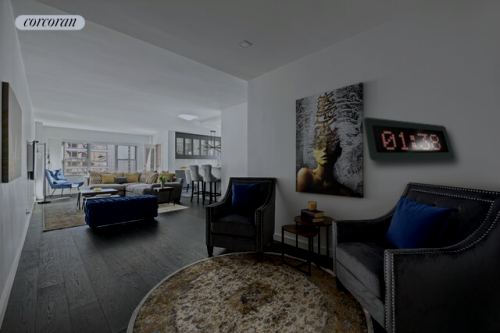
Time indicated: 1:38
